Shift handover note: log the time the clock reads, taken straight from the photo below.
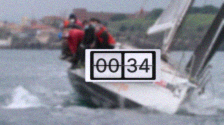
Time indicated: 0:34
